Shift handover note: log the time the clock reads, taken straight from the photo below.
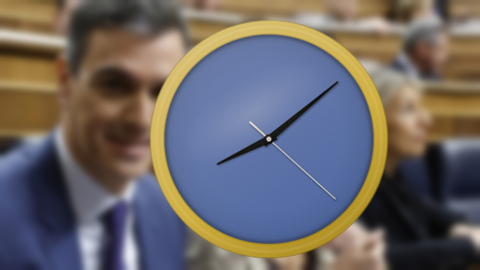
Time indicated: 8:08:22
